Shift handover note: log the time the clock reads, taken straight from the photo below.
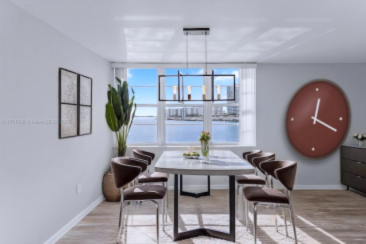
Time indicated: 12:19
